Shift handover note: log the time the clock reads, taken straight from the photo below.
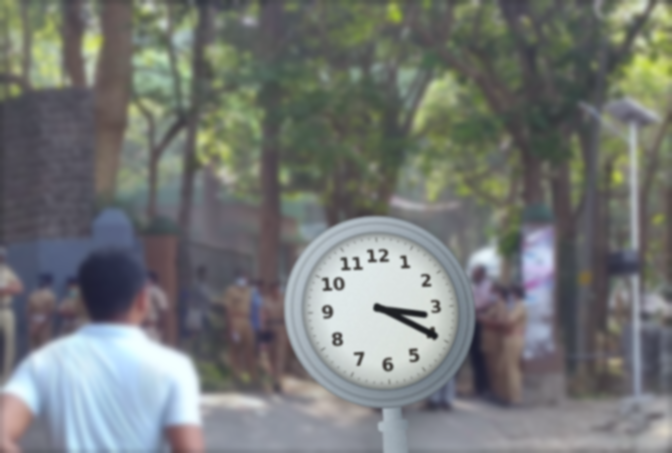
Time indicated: 3:20
